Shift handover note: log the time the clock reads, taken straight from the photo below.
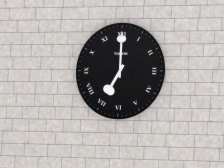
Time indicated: 7:00
